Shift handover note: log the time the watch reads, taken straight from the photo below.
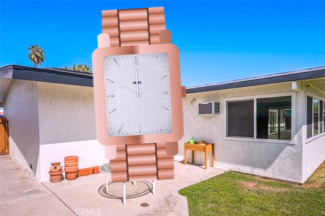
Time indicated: 10:00
